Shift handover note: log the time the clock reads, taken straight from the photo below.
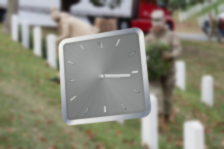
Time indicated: 3:16
